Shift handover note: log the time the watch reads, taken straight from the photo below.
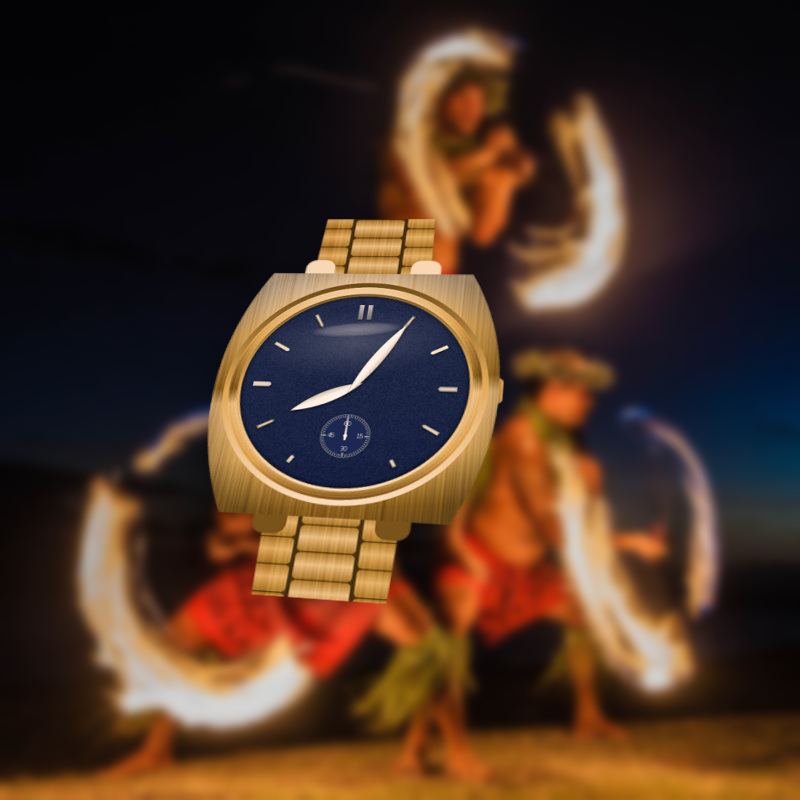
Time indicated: 8:05
